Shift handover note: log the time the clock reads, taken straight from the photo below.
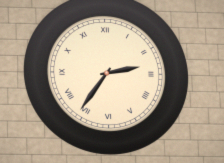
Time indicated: 2:36
